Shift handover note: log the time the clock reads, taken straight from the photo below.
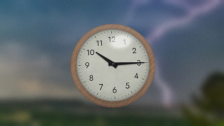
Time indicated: 10:15
